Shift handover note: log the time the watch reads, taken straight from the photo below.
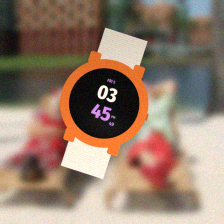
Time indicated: 3:45
